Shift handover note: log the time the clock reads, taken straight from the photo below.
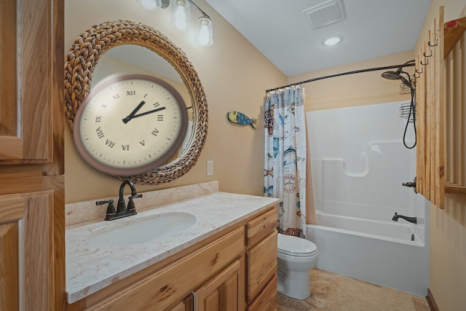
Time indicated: 1:12
